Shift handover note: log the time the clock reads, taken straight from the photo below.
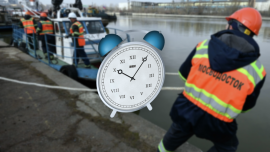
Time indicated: 10:06
